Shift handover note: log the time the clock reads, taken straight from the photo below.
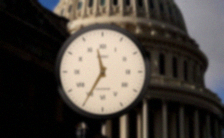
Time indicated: 11:35
